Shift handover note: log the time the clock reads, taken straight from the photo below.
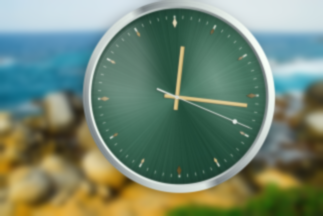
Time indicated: 12:16:19
